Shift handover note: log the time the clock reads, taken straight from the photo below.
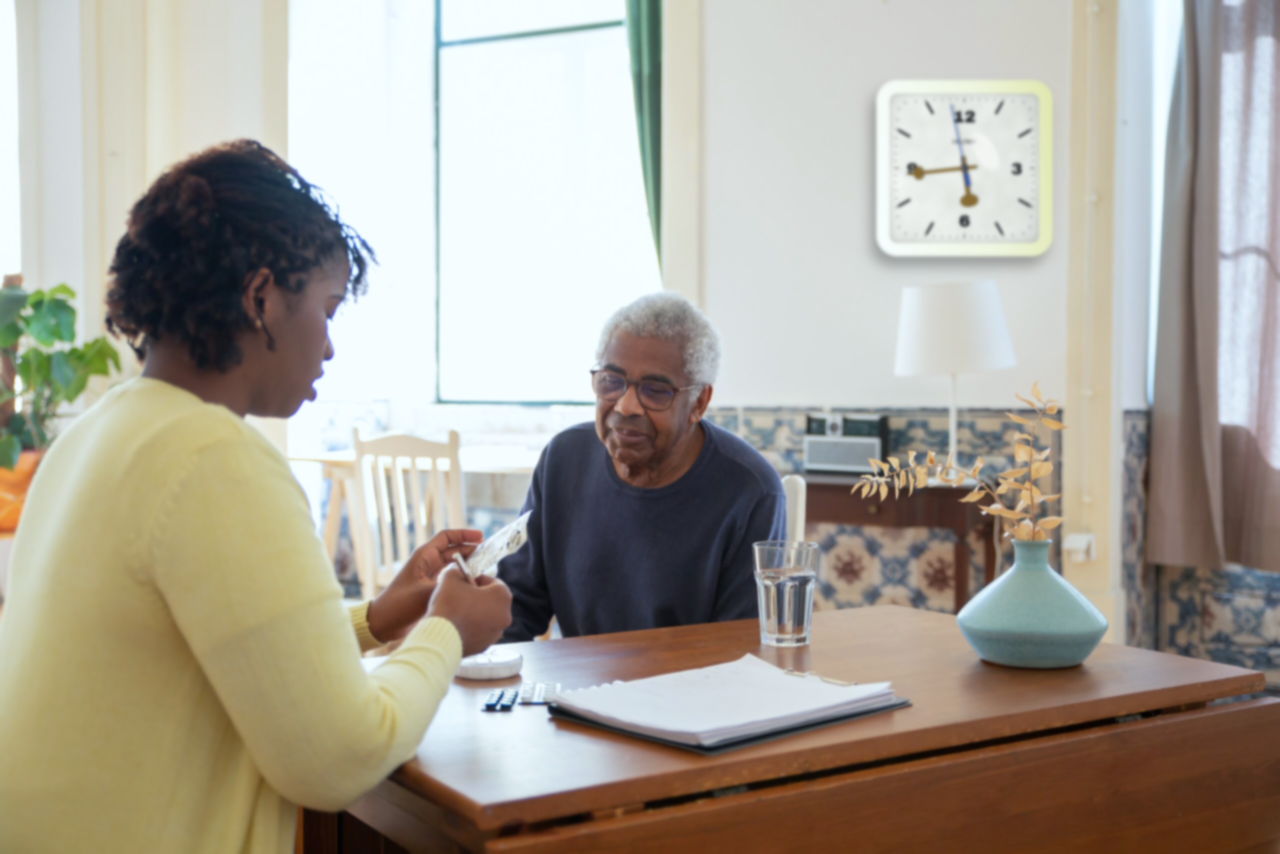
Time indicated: 5:43:58
